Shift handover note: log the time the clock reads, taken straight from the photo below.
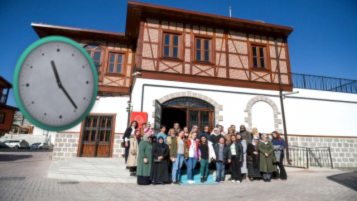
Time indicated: 11:24
